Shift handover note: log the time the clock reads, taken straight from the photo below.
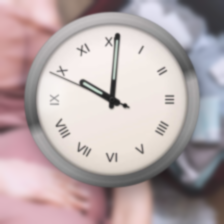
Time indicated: 10:00:49
